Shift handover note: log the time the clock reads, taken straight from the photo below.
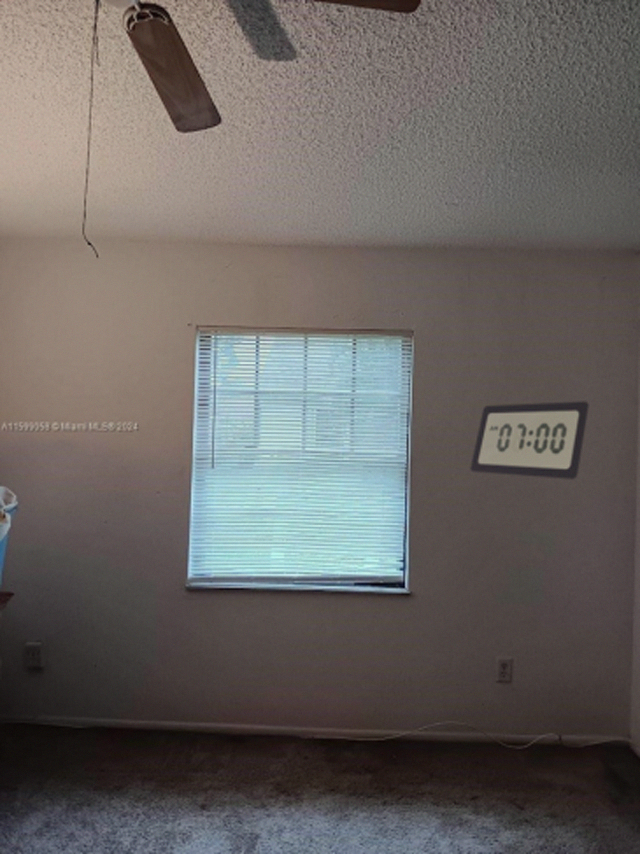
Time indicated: 7:00
